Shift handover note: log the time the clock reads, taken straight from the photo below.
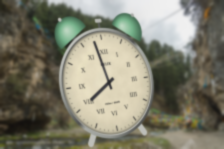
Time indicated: 7:58
